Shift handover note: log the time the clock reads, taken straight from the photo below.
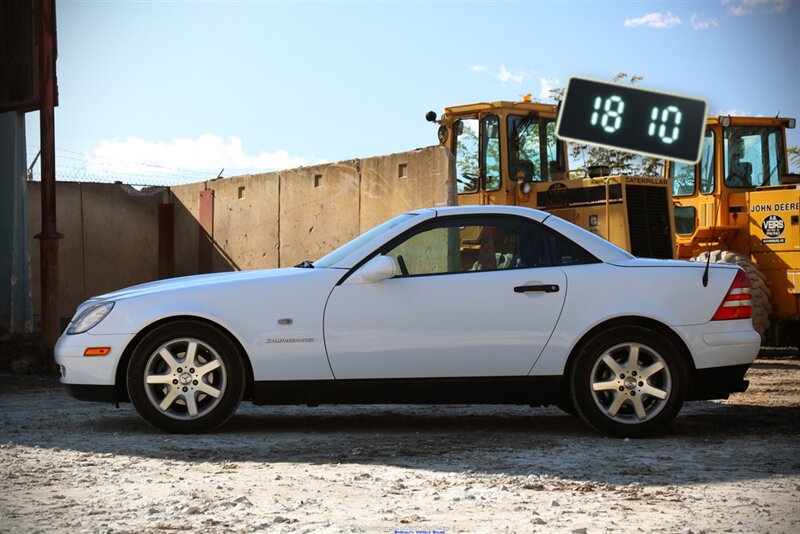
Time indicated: 18:10
